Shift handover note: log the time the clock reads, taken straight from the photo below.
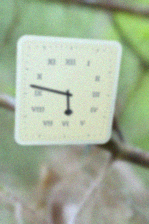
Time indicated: 5:47
